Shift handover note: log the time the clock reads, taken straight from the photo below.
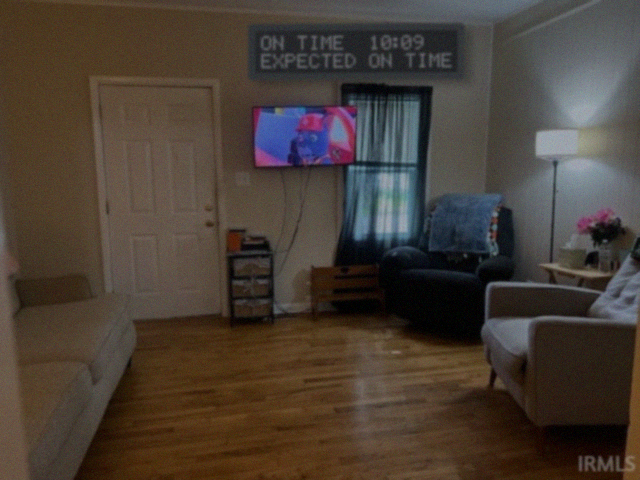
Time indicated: 10:09
